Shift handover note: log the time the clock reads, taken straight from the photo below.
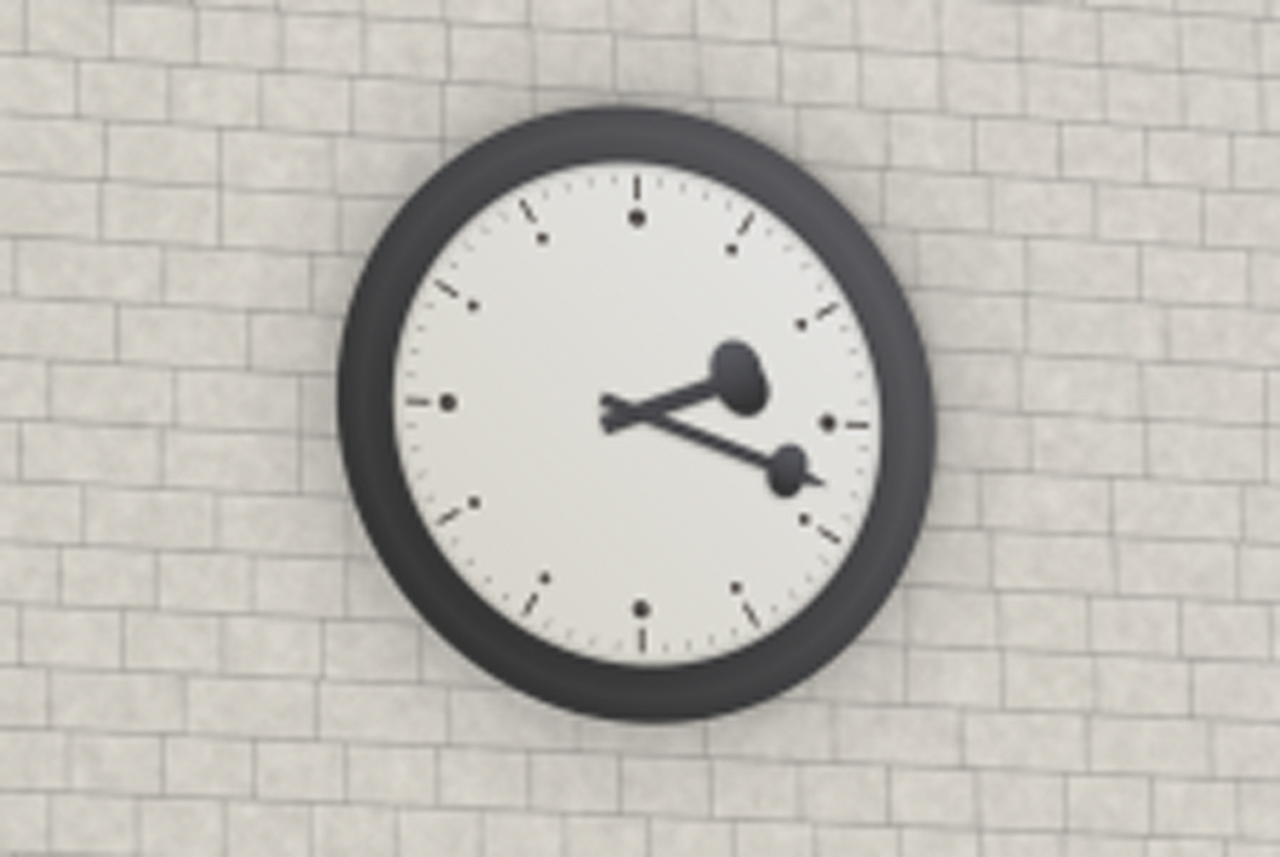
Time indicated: 2:18
